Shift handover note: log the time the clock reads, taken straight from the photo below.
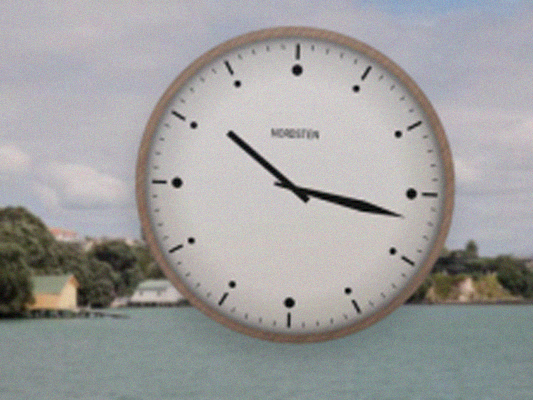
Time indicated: 10:17
